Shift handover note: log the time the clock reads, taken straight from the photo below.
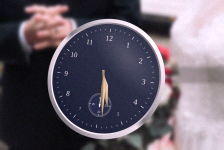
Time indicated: 5:29
